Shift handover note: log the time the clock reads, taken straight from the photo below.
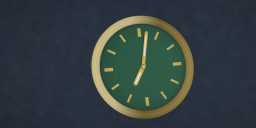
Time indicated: 7:02
